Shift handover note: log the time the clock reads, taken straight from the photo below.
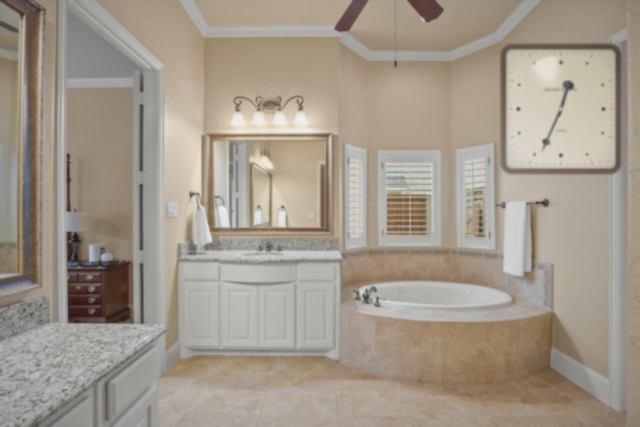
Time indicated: 12:34
